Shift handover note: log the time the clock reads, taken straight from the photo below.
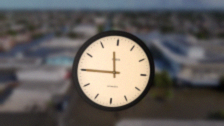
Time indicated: 11:45
